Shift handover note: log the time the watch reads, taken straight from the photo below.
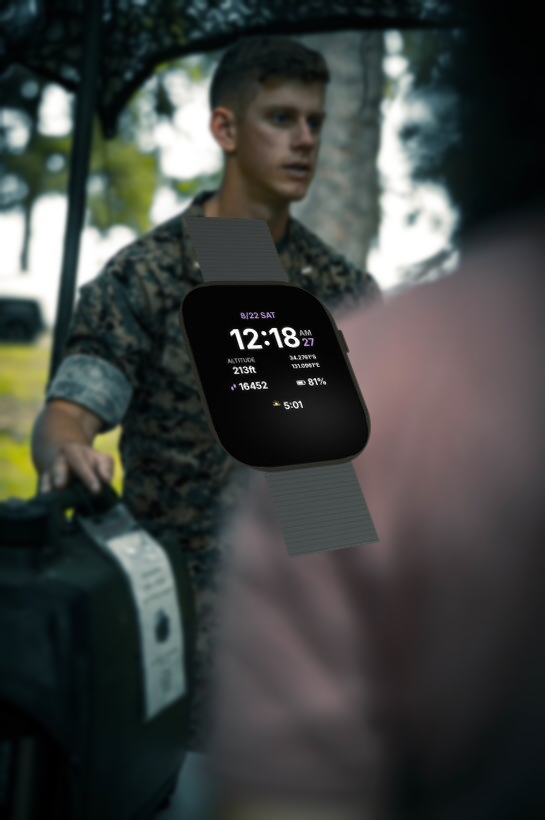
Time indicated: 12:18:27
